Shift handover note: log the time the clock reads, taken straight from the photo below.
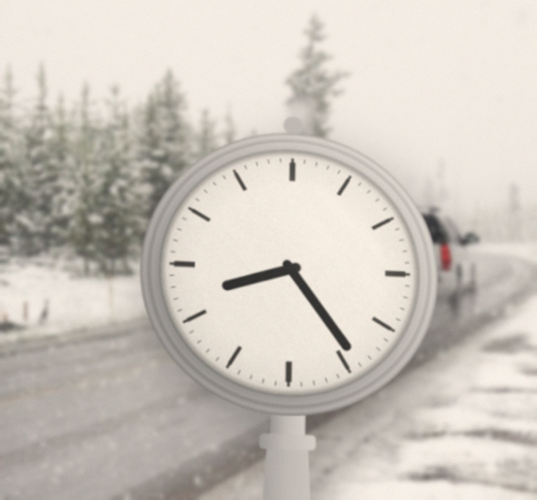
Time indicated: 8:24
